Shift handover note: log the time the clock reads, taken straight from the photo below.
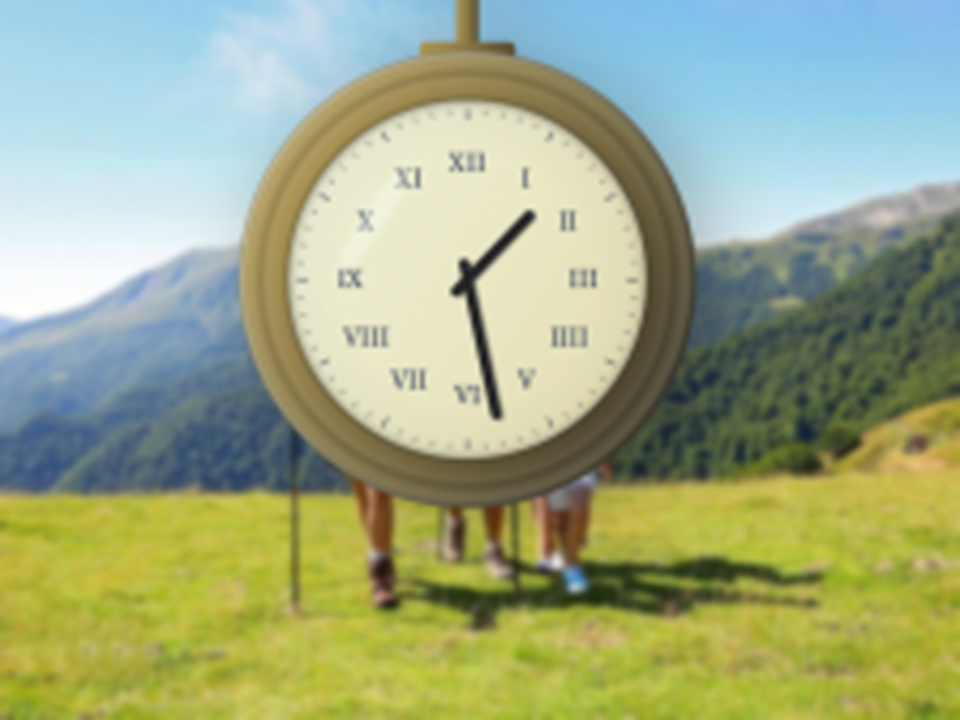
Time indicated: 1:28
